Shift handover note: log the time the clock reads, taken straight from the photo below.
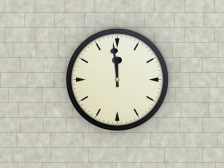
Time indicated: 11:59
